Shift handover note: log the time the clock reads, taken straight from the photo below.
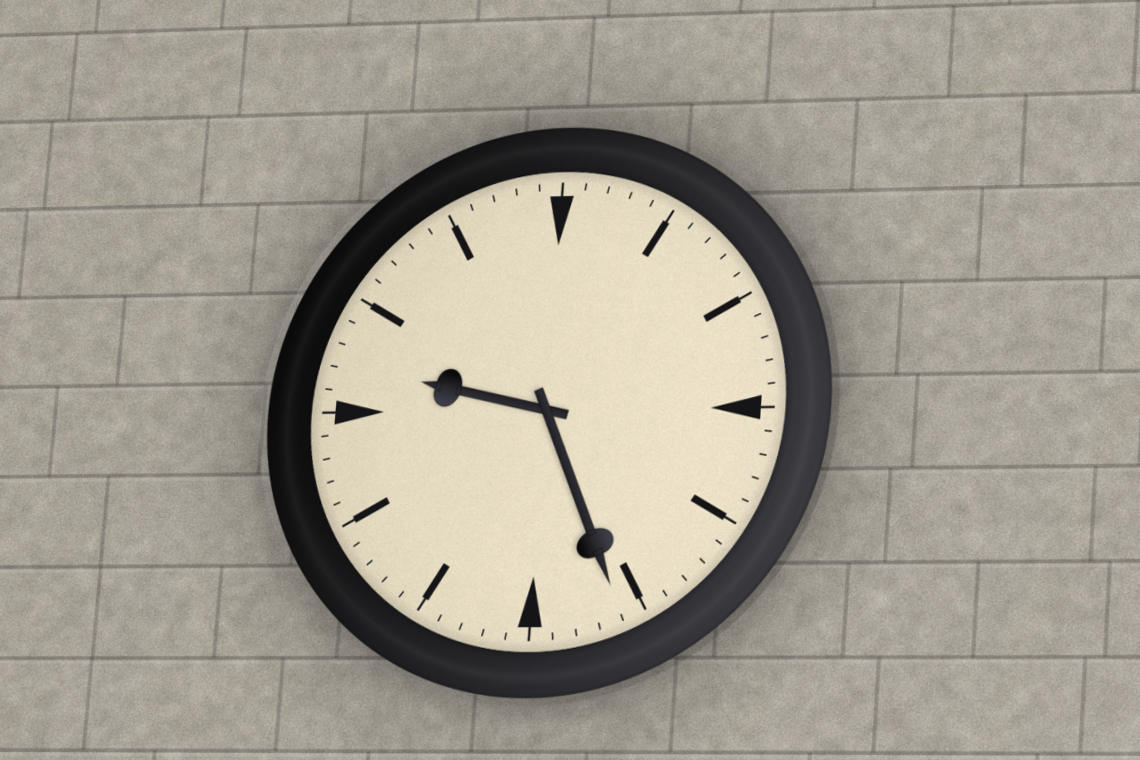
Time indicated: 9:26
